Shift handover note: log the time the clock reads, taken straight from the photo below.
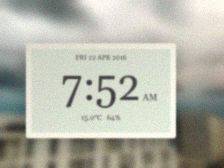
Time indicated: 7:52
